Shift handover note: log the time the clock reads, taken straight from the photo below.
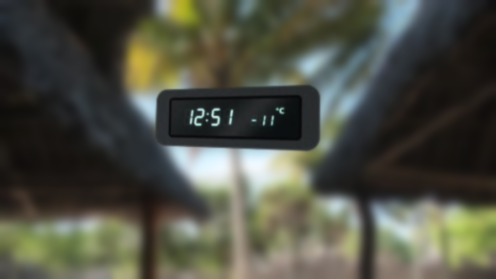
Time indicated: 12:51
